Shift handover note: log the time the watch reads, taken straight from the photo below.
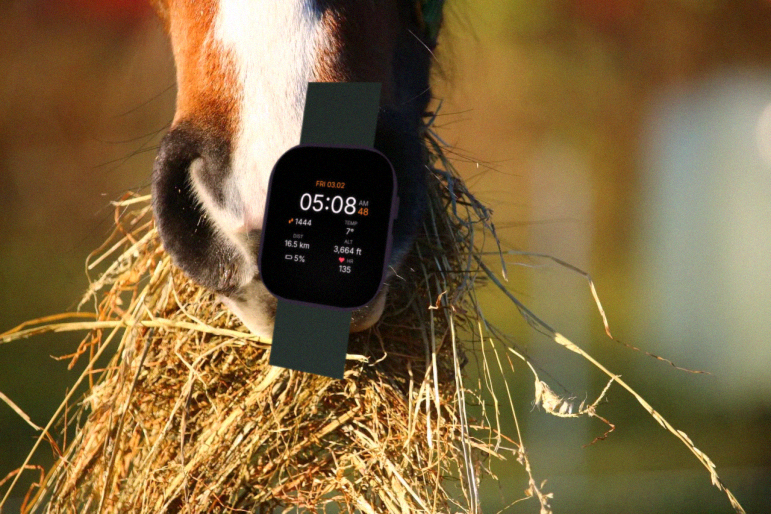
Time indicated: 5:08:48
